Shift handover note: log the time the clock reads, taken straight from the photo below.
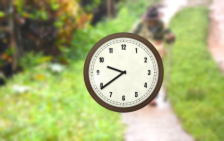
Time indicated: 9:39
